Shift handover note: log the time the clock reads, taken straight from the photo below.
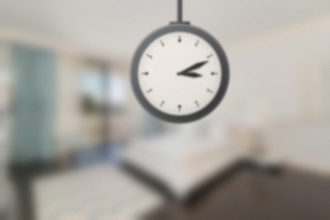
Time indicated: 3:11
